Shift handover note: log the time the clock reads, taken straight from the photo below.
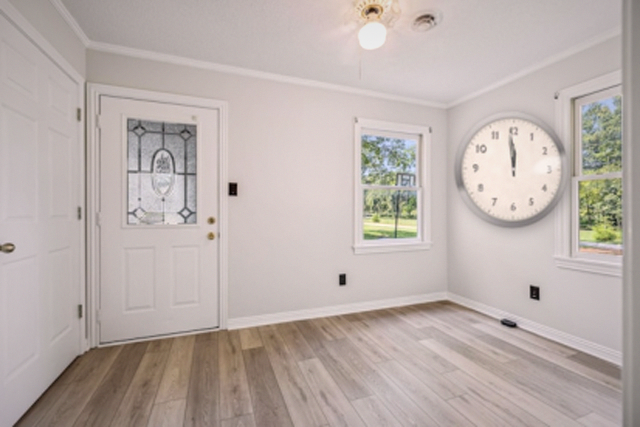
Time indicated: 11:59
